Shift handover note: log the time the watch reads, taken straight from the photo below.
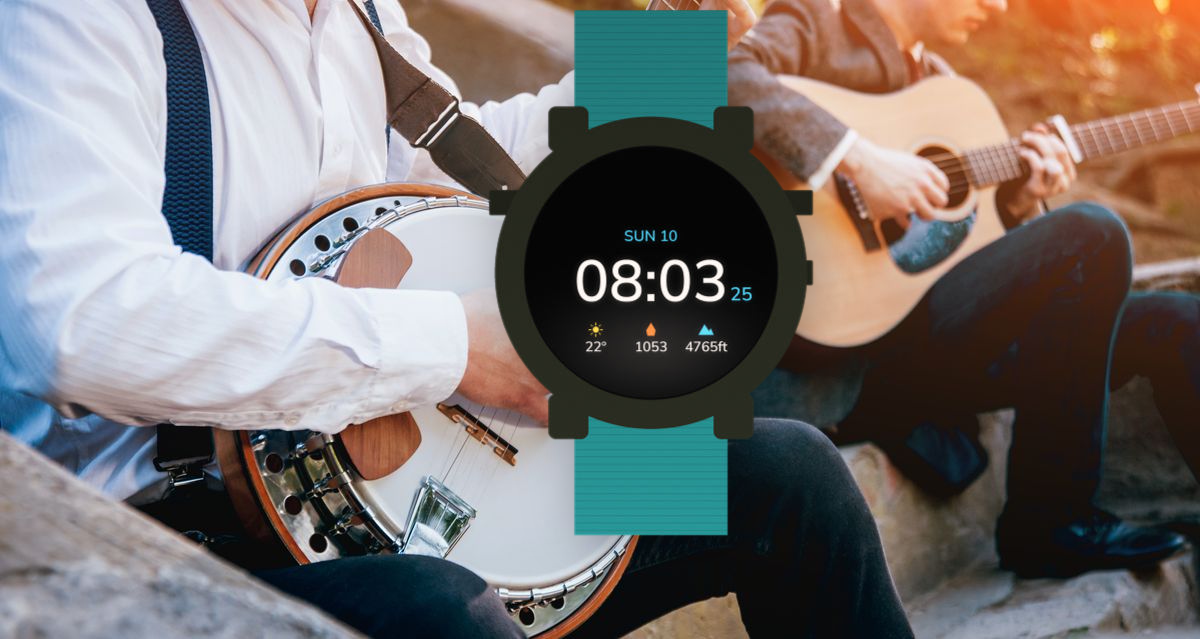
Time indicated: 8:03:25
